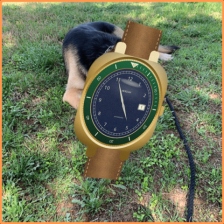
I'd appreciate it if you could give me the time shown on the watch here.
4:55
